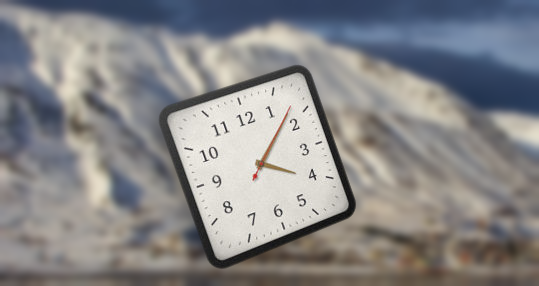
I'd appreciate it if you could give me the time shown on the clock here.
4:08:08
